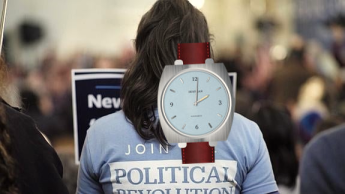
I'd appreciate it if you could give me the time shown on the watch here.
2:01
